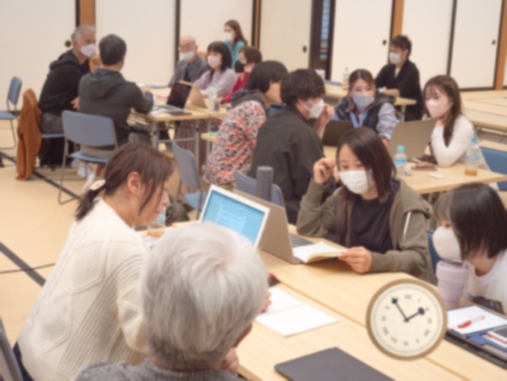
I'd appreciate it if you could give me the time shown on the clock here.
1:54
